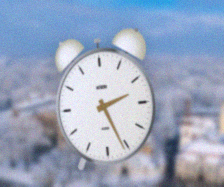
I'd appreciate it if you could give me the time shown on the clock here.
2:26
